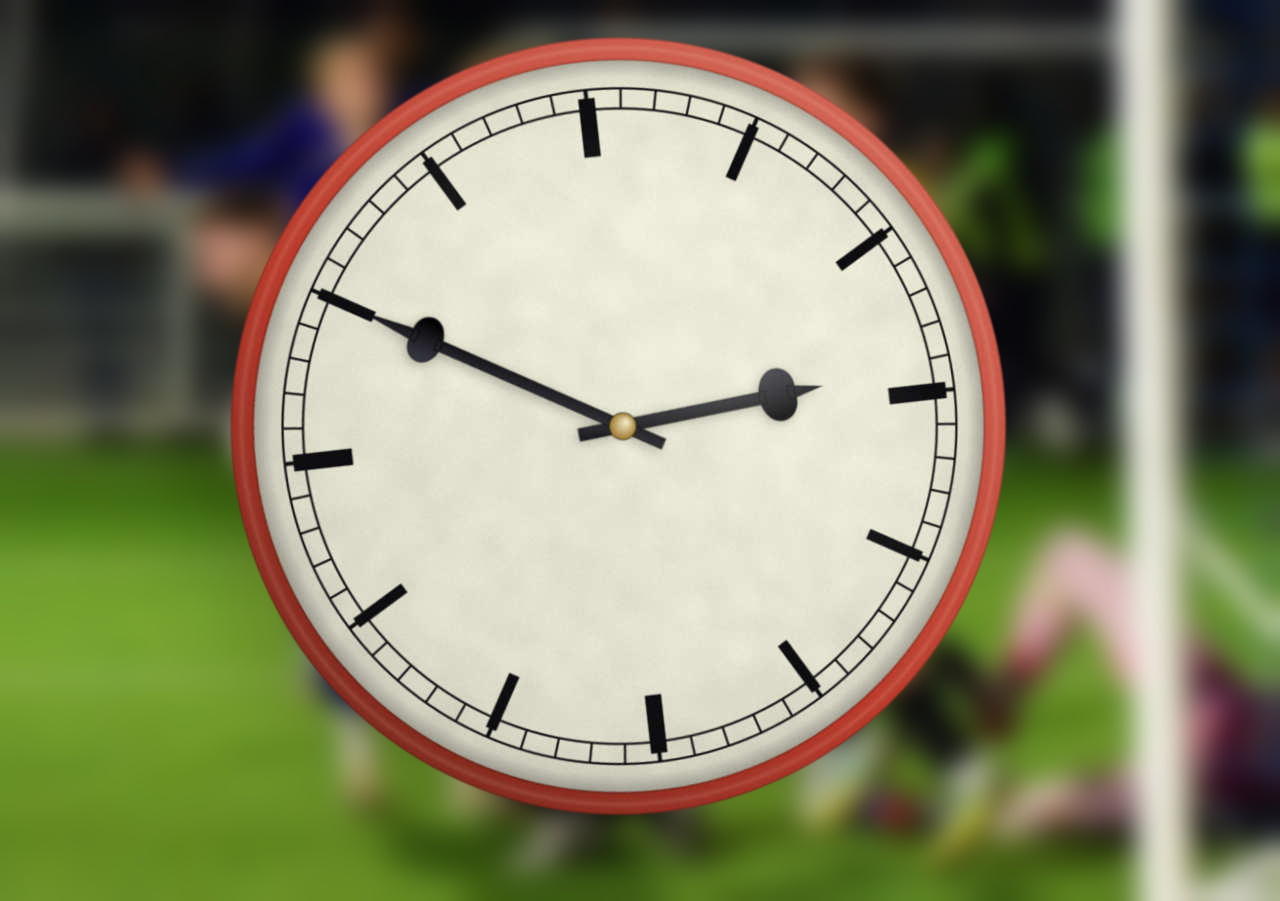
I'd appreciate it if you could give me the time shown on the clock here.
2:50
